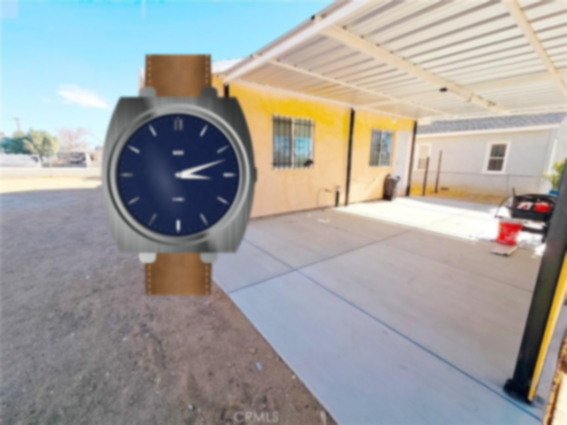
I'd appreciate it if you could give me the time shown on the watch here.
3:12
